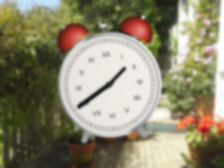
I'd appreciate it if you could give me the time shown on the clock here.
1:40
